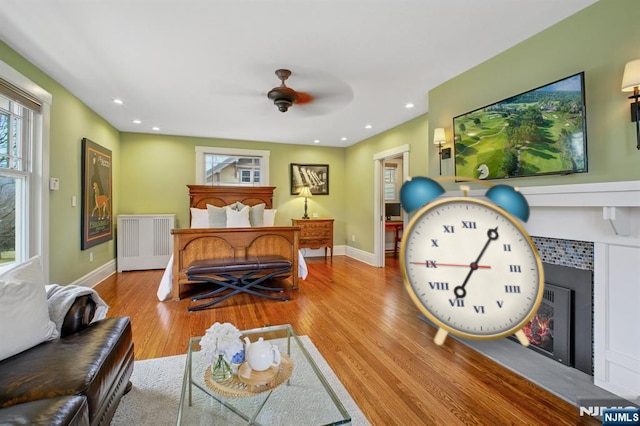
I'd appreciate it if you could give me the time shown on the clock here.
7:05:45
